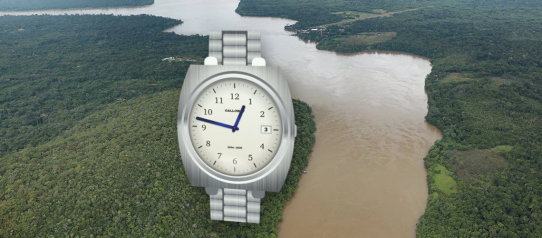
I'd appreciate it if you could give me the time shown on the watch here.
12:47
